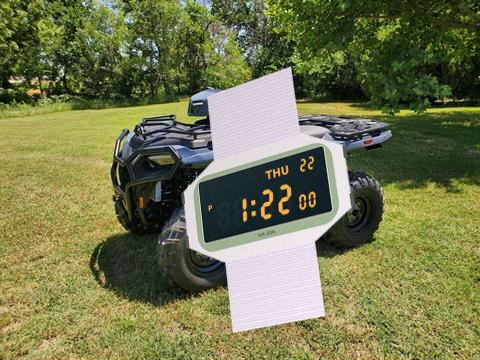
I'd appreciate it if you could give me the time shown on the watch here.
1:22:00
